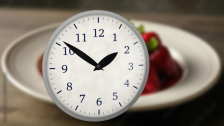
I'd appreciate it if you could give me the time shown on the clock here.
1:51
